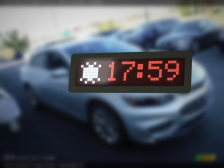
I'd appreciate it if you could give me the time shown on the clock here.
17:59
